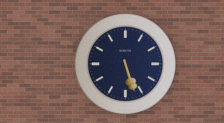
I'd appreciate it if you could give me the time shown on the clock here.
5:27
